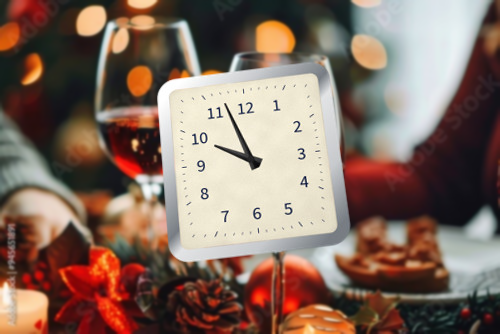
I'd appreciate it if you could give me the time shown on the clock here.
9:57
